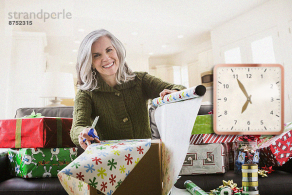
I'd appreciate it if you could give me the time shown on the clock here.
6:55
